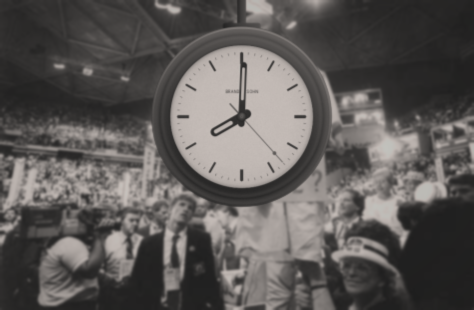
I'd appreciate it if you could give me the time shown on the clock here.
8:00:23
